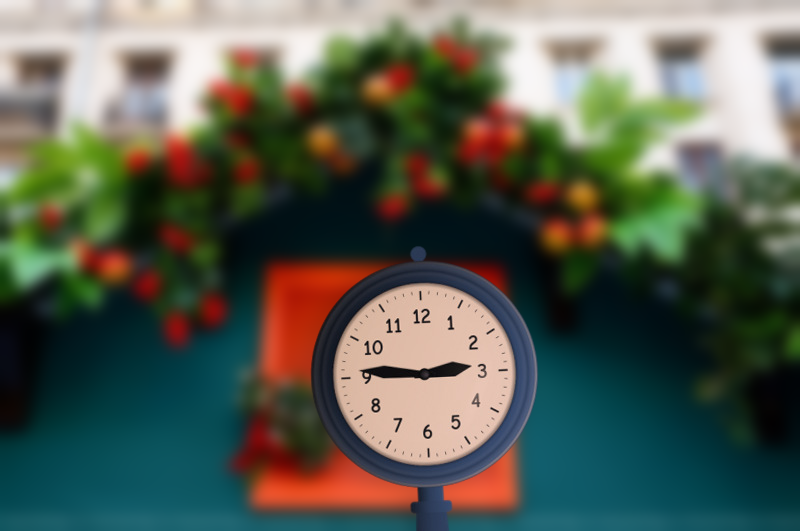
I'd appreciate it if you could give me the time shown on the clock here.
2:46
